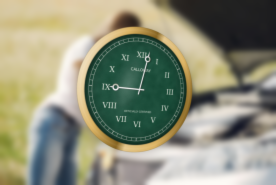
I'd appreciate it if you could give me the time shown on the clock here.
9:02
